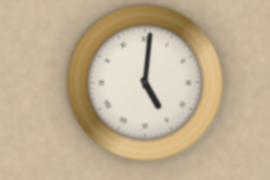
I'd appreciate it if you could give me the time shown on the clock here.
5:01
